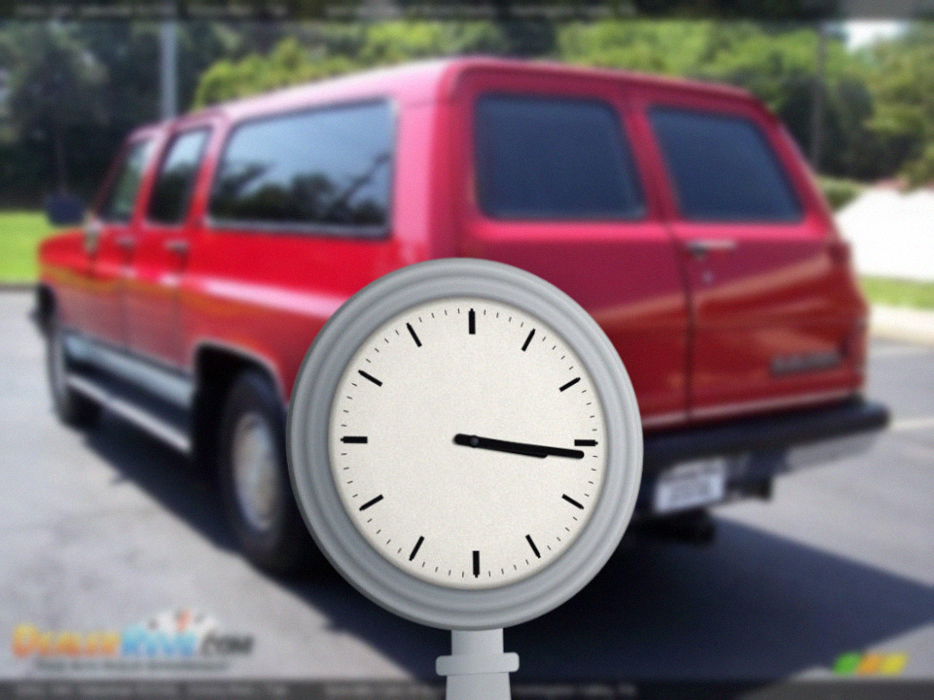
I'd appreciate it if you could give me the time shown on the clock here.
3:16
